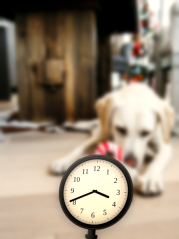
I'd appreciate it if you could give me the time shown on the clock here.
3:41
